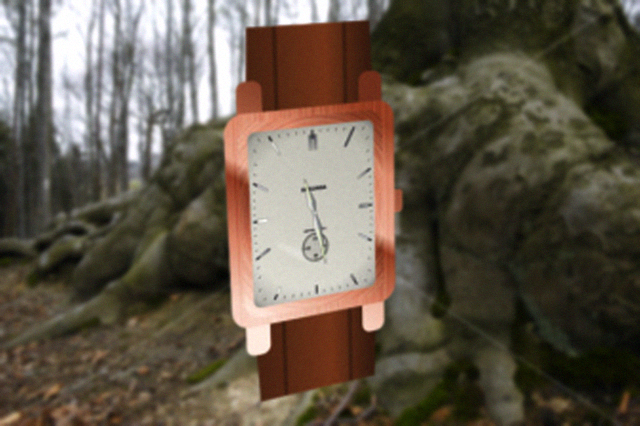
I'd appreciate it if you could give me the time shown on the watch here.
11:28
